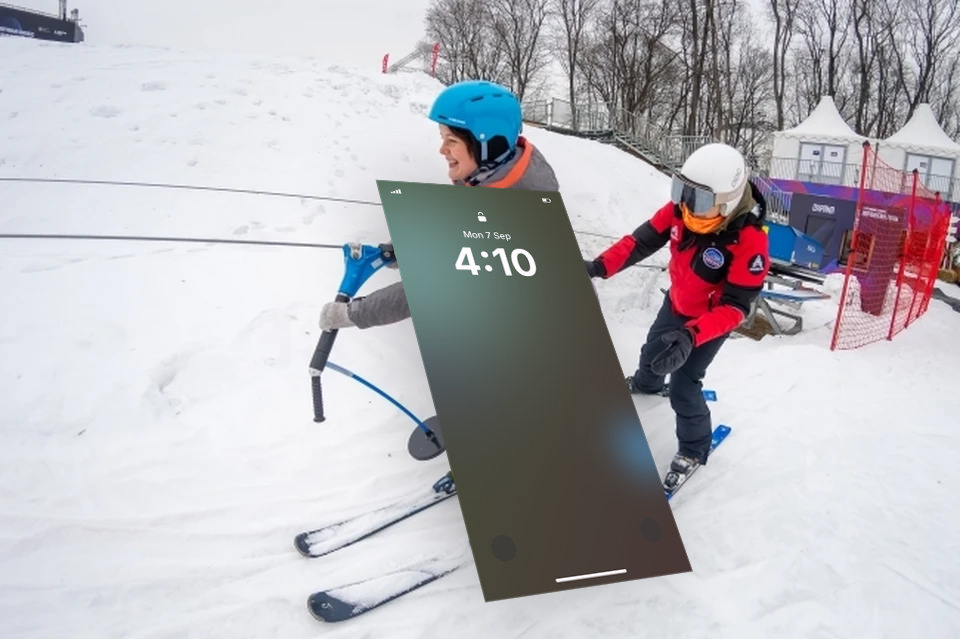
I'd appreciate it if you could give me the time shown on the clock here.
4:10
